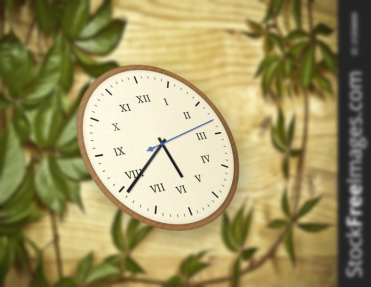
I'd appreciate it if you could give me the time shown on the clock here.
5:39:13
